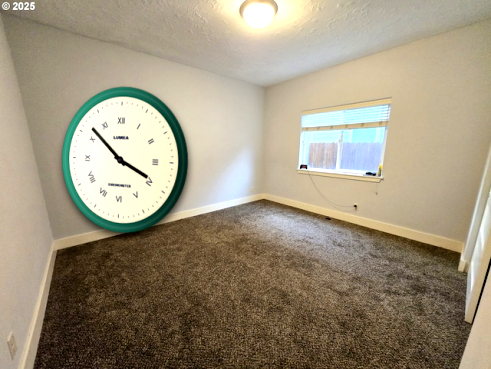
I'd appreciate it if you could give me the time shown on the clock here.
3:52
